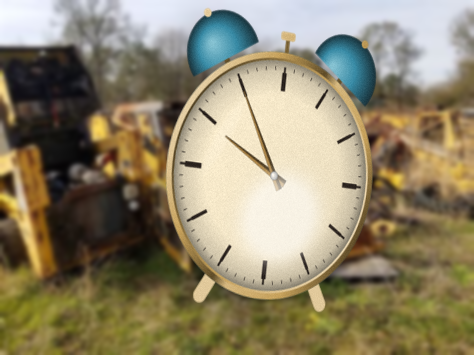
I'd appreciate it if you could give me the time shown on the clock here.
9:55
